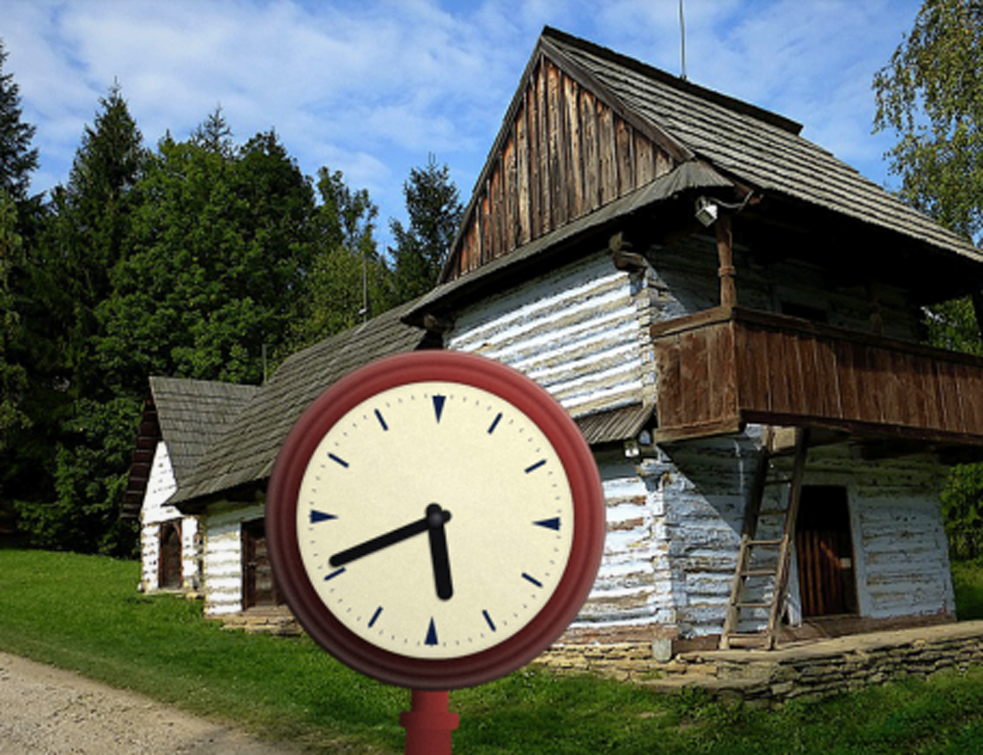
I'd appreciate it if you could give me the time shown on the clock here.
5:41
